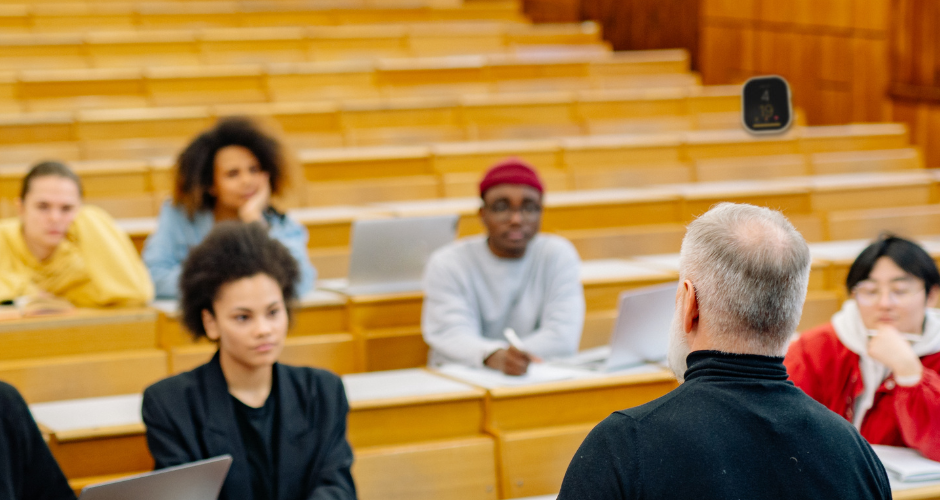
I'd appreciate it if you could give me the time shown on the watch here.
4:19
